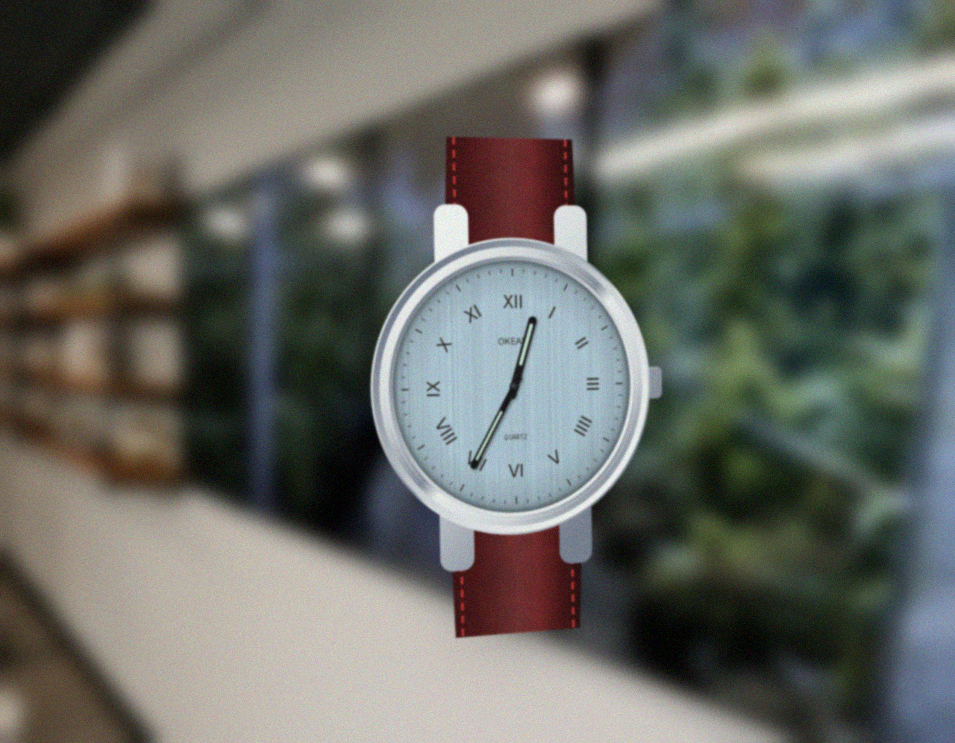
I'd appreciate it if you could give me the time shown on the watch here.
12:35
